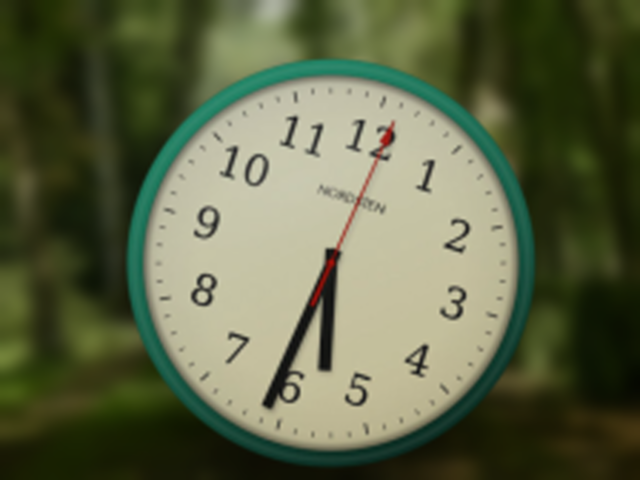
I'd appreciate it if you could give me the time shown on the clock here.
5:31:01
